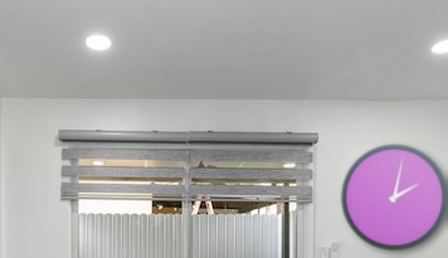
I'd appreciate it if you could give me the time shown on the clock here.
2:02
